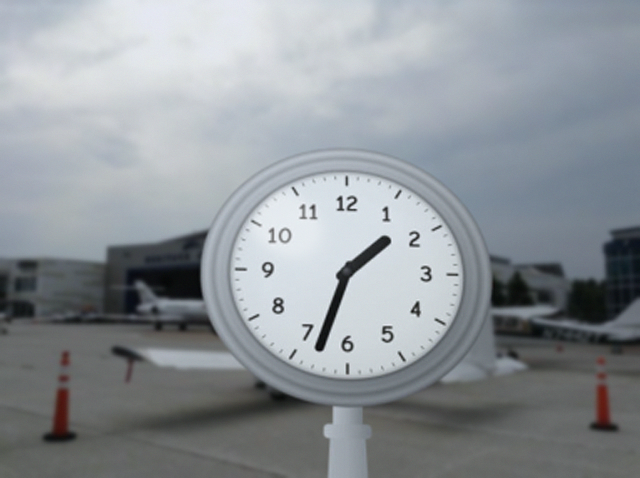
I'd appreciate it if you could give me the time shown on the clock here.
1:33
